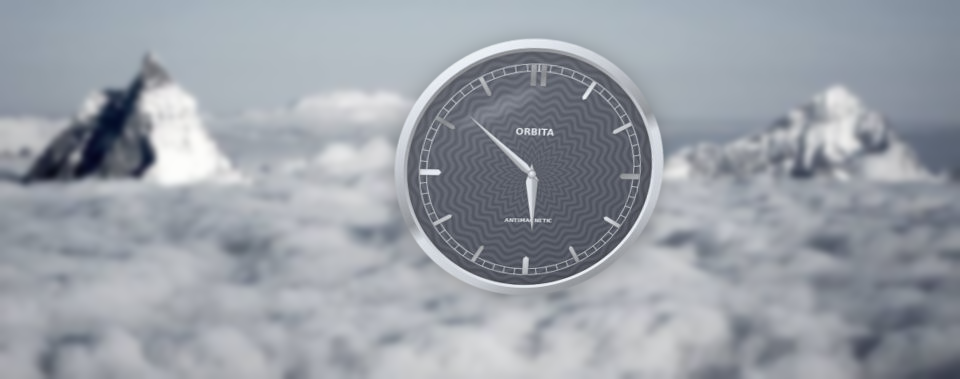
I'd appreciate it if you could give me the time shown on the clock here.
5:52
